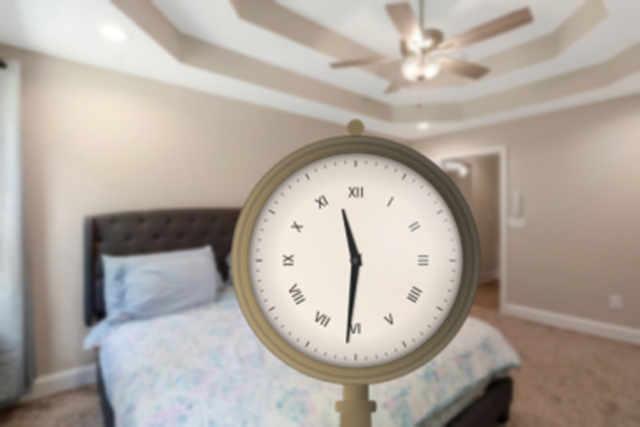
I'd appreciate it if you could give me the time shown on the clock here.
11:31
